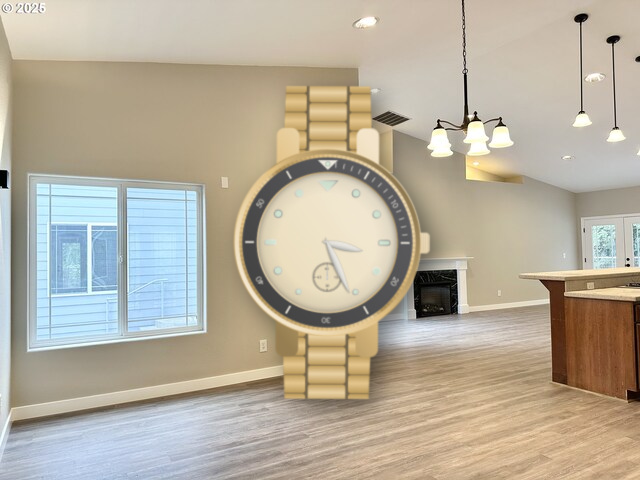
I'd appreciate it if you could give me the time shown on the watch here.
3:26
